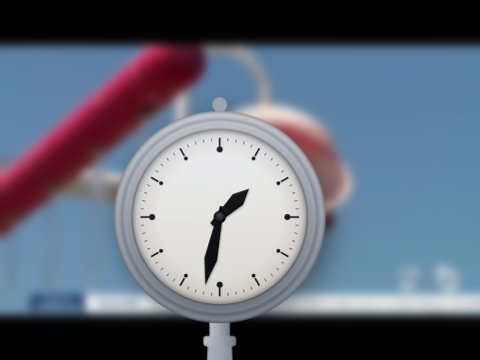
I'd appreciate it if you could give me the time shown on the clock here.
1:32
